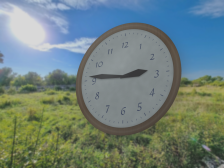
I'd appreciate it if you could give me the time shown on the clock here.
2:46
